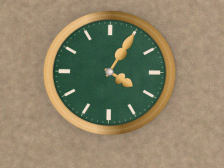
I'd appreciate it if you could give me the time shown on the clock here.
4:05
